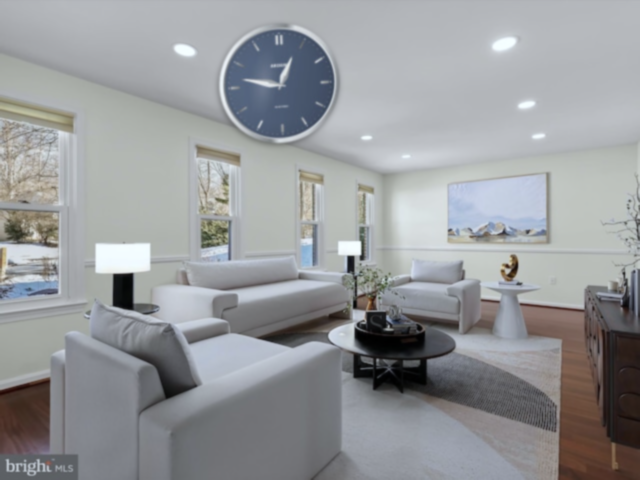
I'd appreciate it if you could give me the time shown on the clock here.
12:47
